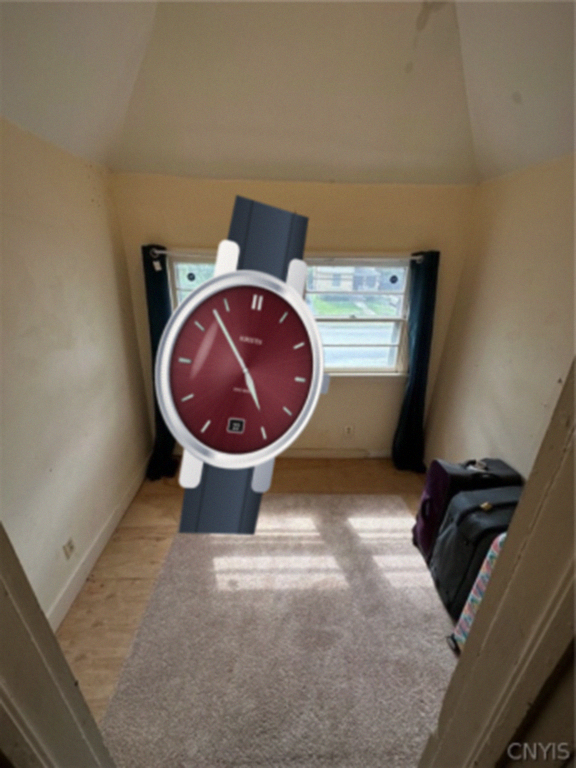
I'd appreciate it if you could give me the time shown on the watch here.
4:53
